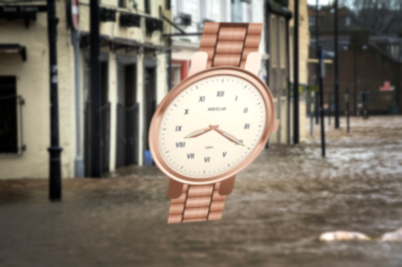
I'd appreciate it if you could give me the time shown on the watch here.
8:20
